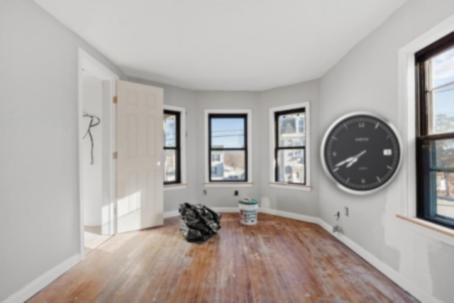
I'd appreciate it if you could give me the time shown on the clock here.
7:41
